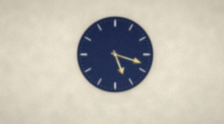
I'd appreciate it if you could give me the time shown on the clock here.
5:18
